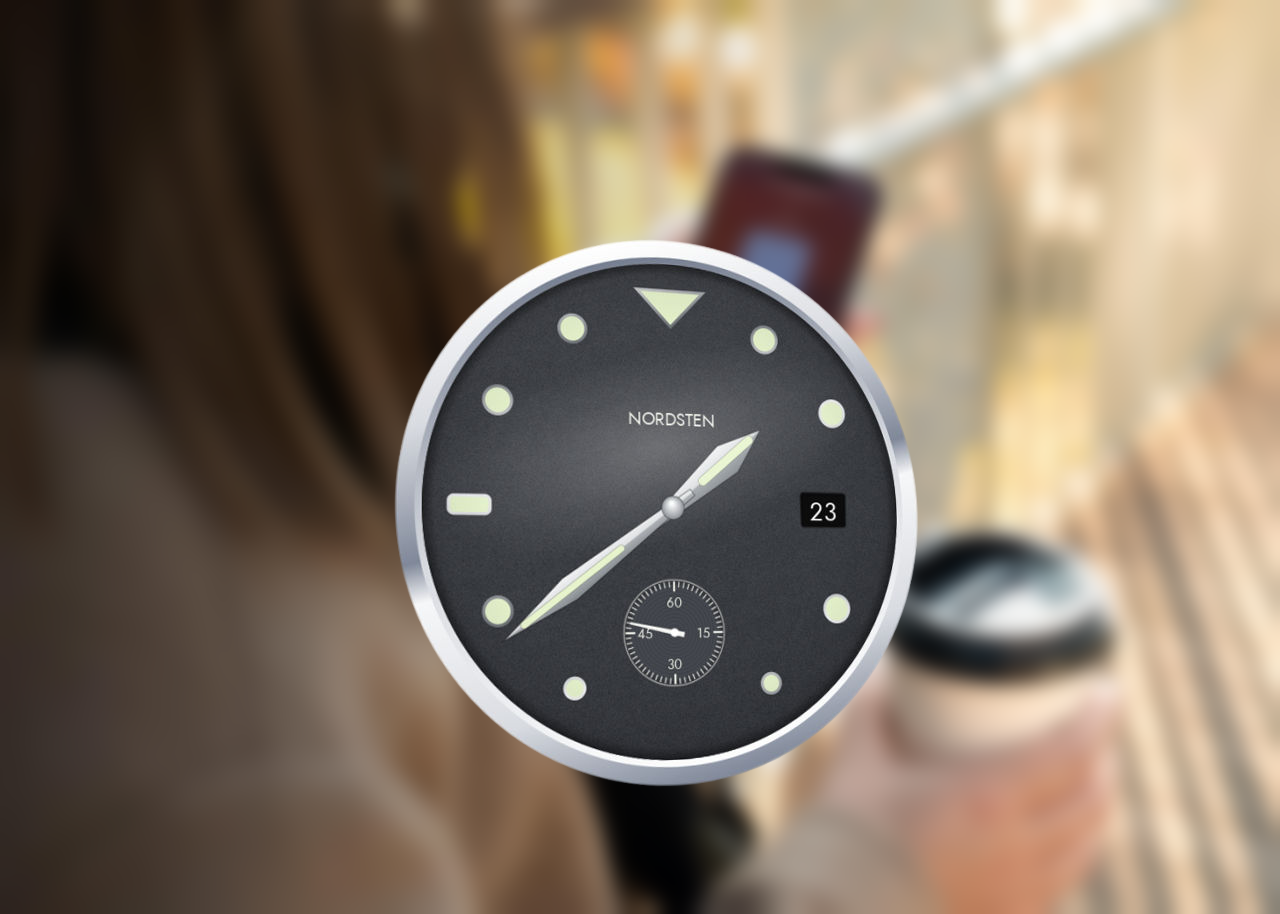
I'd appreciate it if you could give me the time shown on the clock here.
1:38:47
